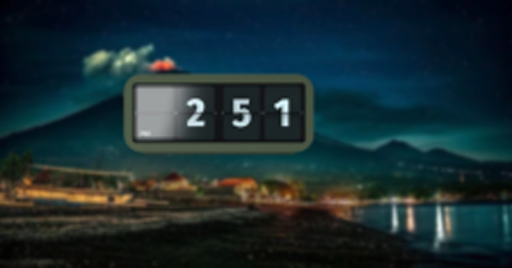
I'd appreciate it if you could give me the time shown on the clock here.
2:51
